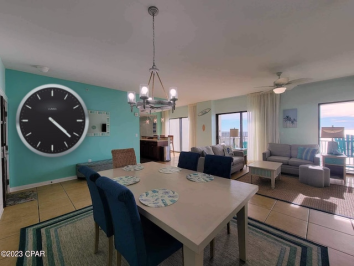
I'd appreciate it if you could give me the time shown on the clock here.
4:22
